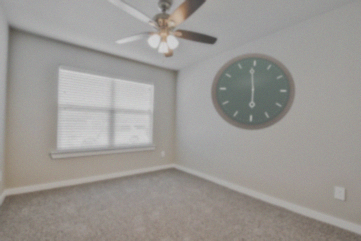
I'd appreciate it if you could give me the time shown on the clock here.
5:59
